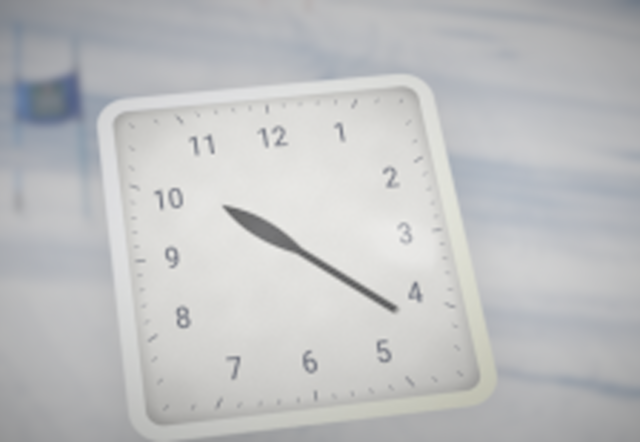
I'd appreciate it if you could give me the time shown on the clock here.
10:22
